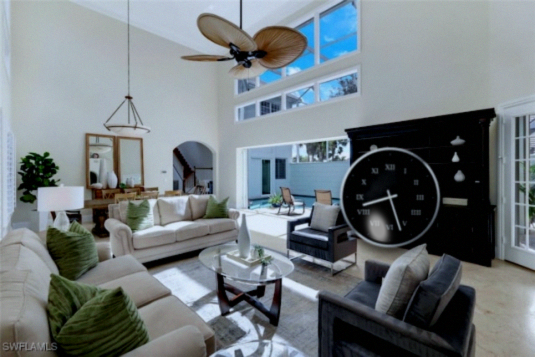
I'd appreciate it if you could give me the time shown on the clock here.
8:27
